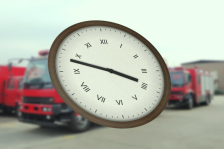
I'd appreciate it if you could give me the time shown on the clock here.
3:48
